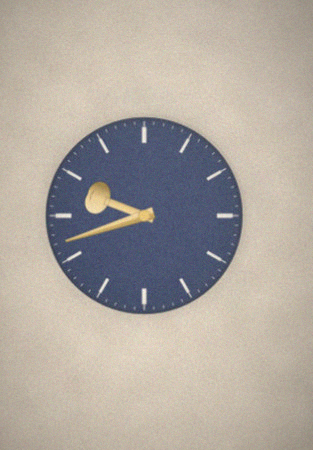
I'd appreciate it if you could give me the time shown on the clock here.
9:42
